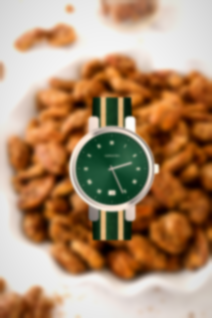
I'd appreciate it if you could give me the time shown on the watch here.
2:26
